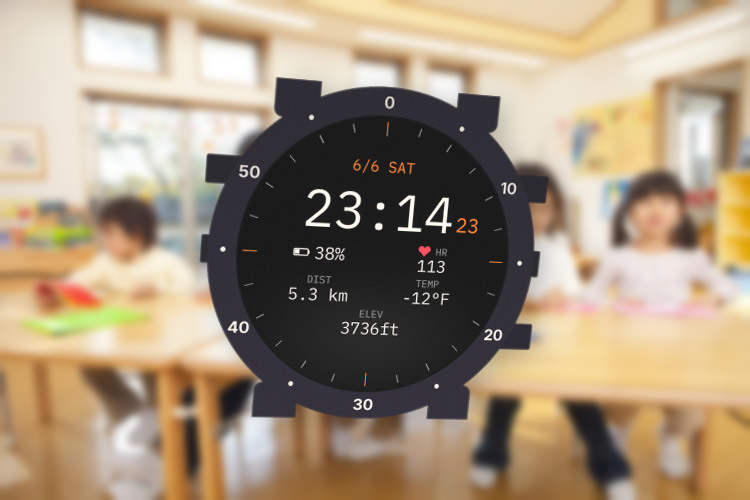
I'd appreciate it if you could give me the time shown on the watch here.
23:14:23
